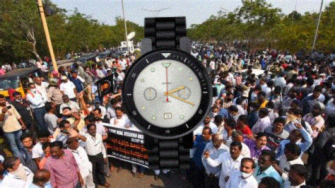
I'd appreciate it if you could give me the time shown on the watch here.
2:19
